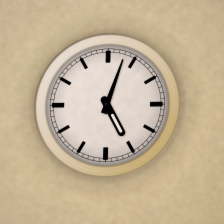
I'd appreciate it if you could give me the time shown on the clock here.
5:03
